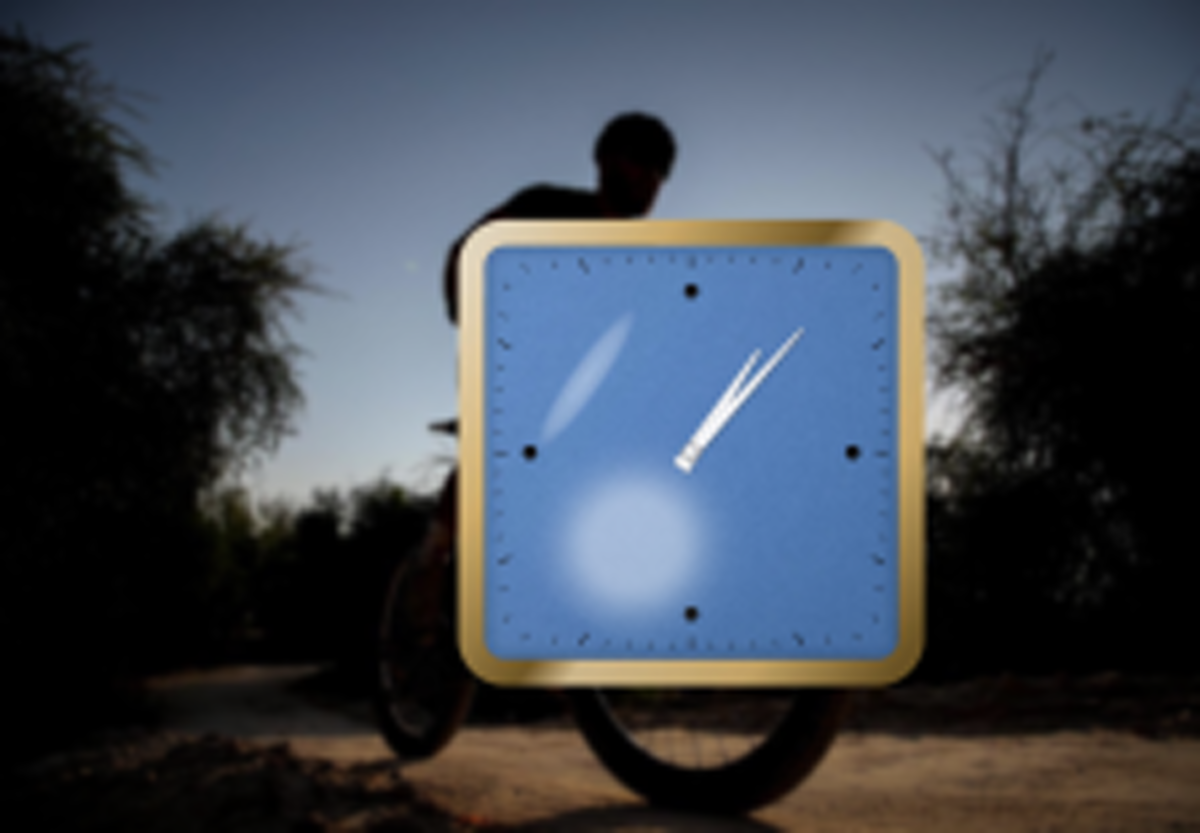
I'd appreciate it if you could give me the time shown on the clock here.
1:07
